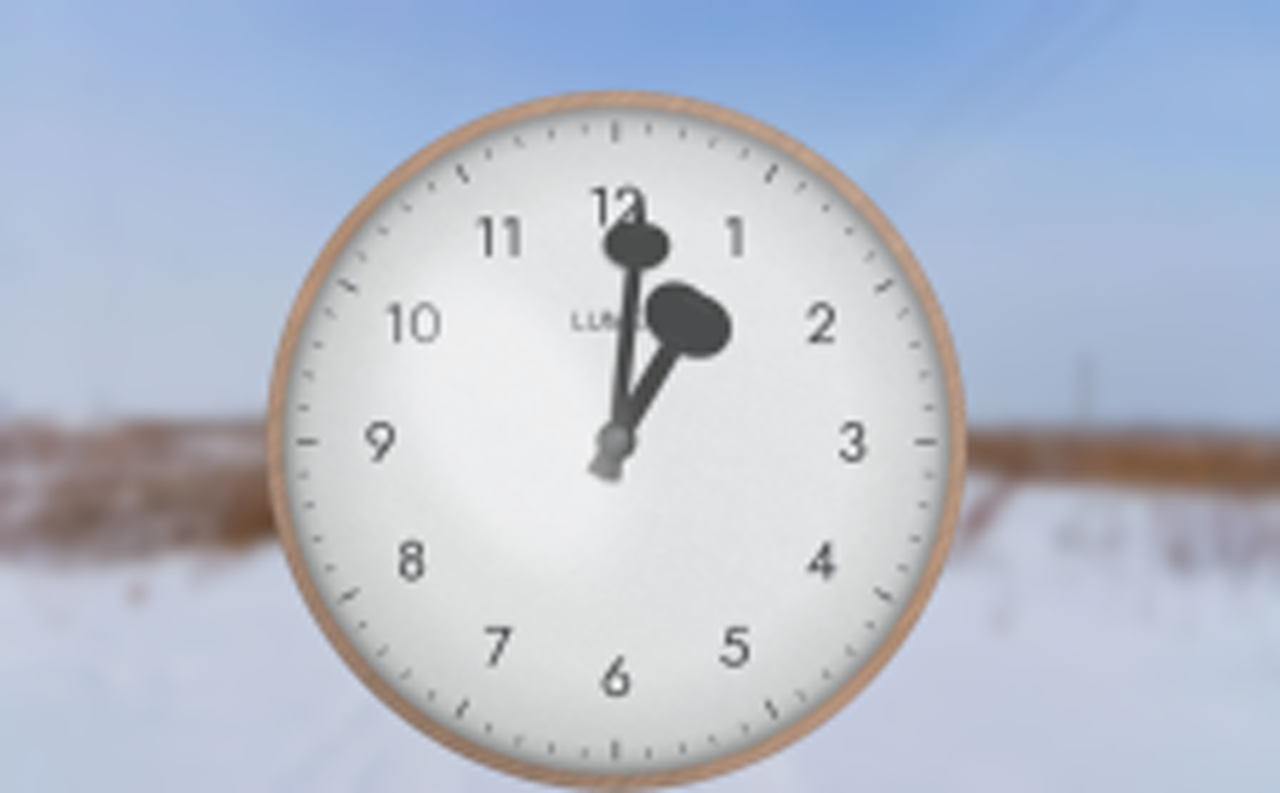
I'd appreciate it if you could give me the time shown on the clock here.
1:01
